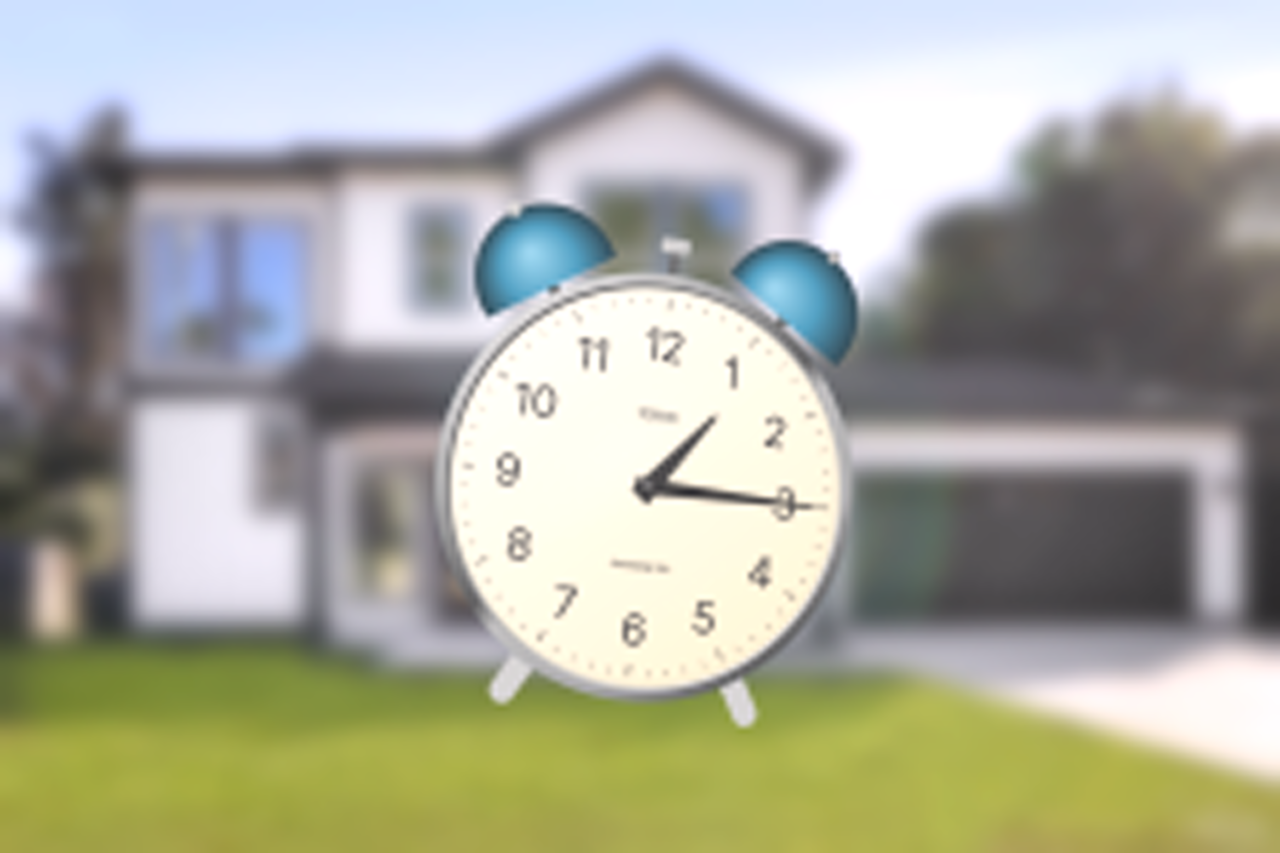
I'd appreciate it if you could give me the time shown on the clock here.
1:15
